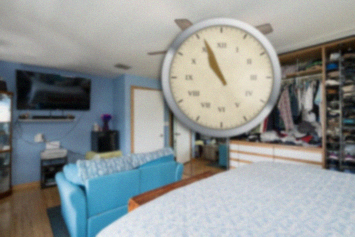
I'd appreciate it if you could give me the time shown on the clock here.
10:56
